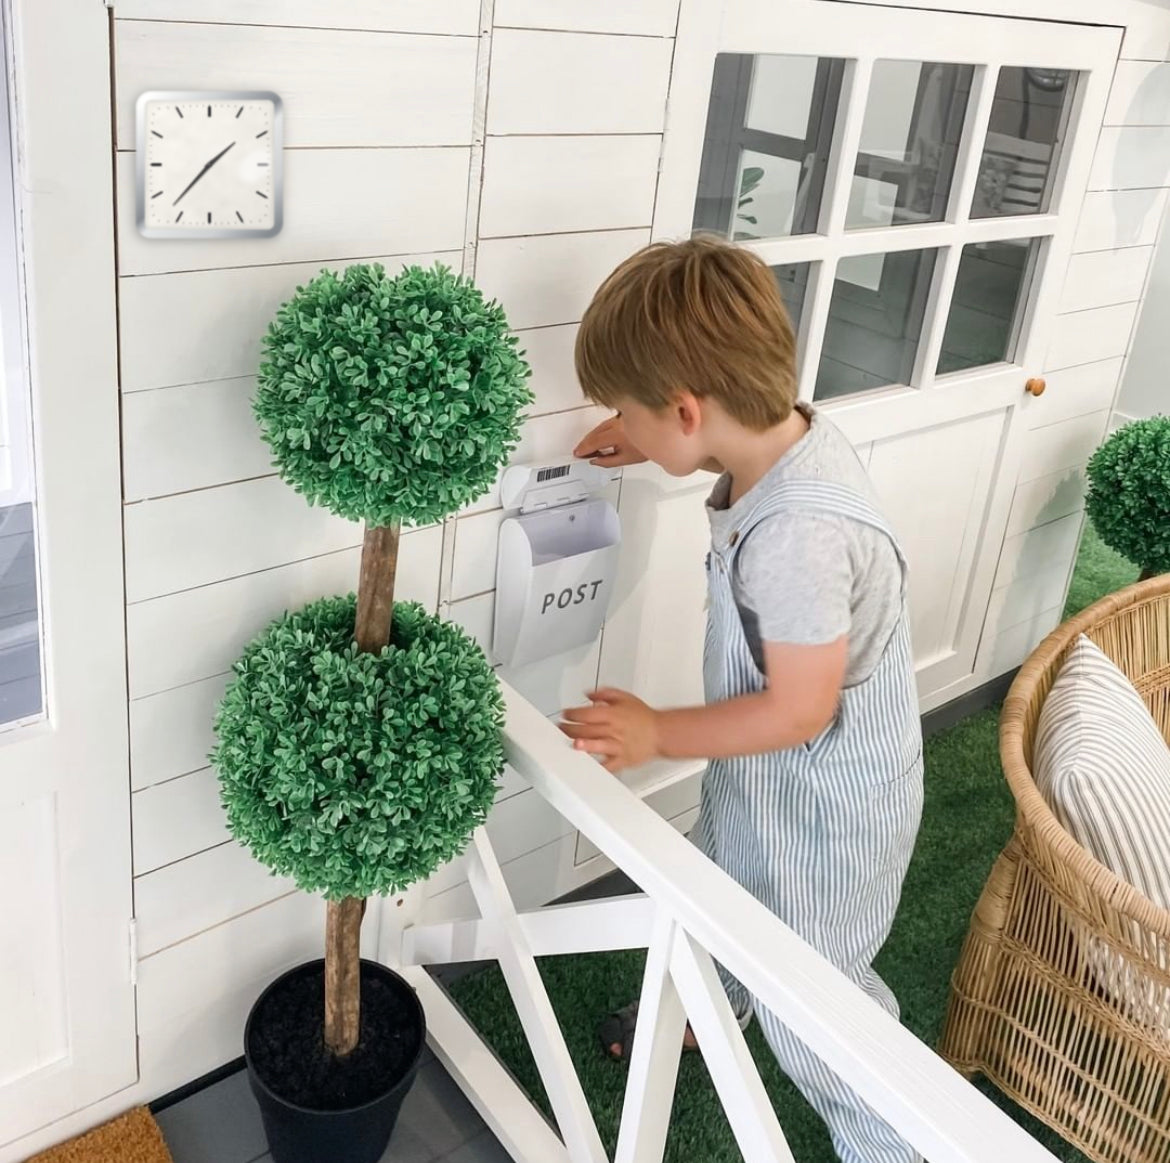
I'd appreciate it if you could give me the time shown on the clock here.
1:37
